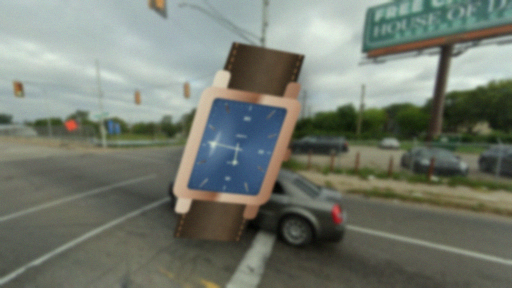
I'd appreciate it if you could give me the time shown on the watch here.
5:46
